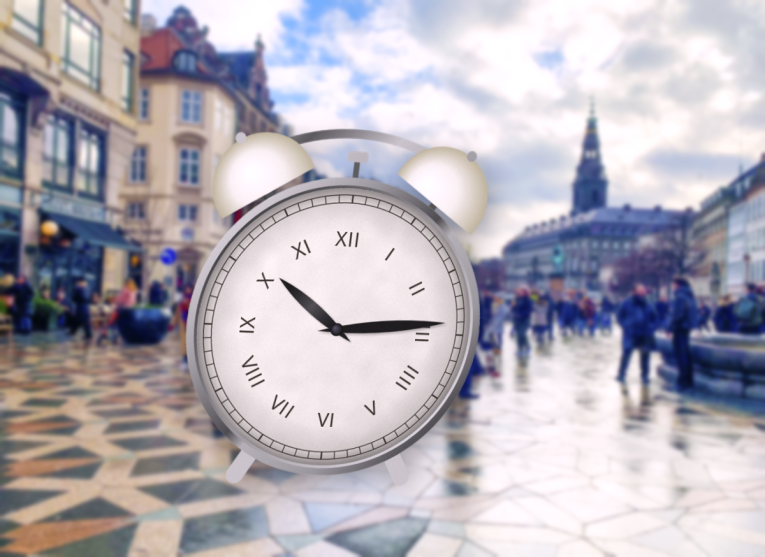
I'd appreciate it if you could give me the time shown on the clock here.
10:14
